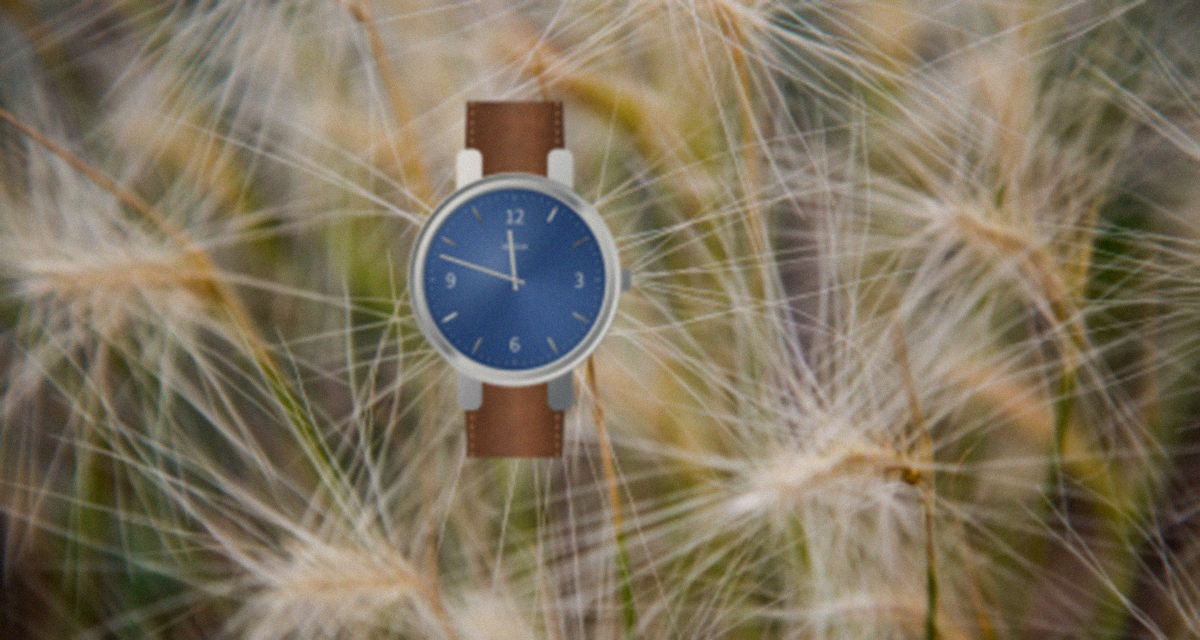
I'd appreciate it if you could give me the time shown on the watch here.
11:48
